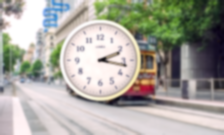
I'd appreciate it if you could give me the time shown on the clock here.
2:17
